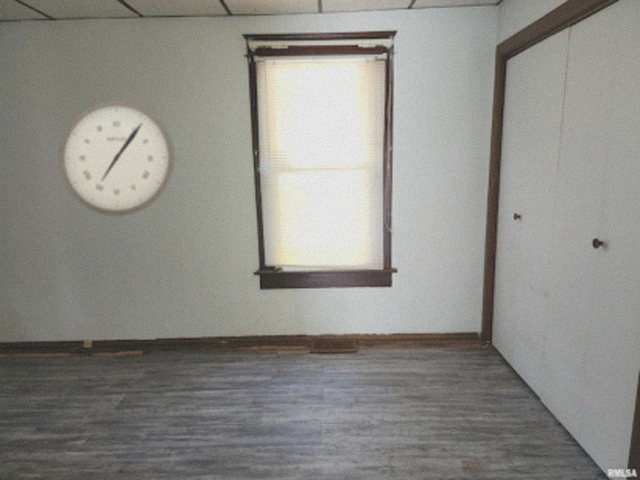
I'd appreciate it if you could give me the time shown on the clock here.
7:06
